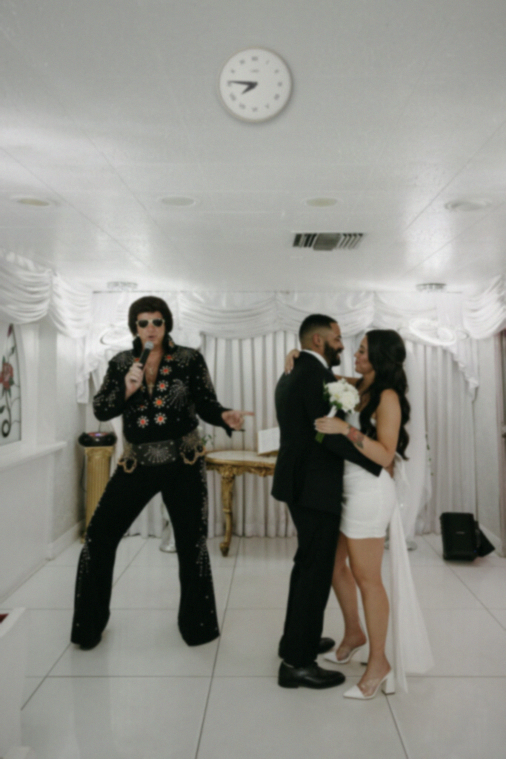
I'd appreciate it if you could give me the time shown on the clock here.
7:46
